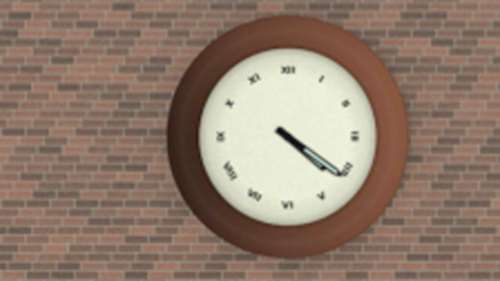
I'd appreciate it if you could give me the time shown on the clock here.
4:21
